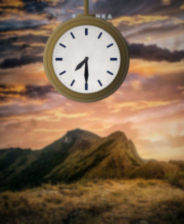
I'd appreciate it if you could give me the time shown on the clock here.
7:30
